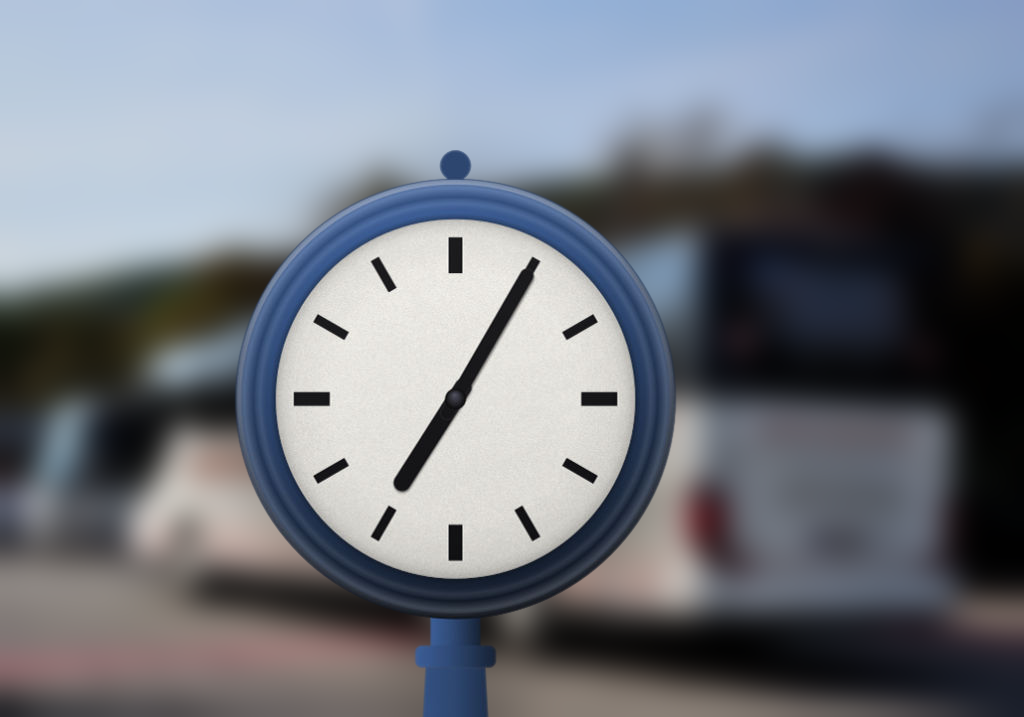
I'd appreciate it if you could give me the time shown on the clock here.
7:05
